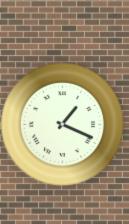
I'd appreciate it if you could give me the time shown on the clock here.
1:19
